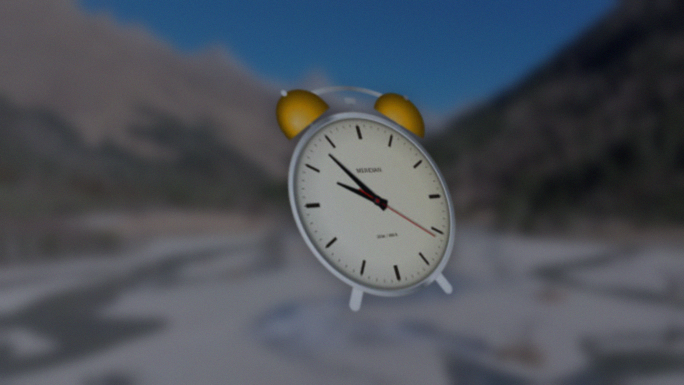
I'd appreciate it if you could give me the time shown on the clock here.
9:53:21
